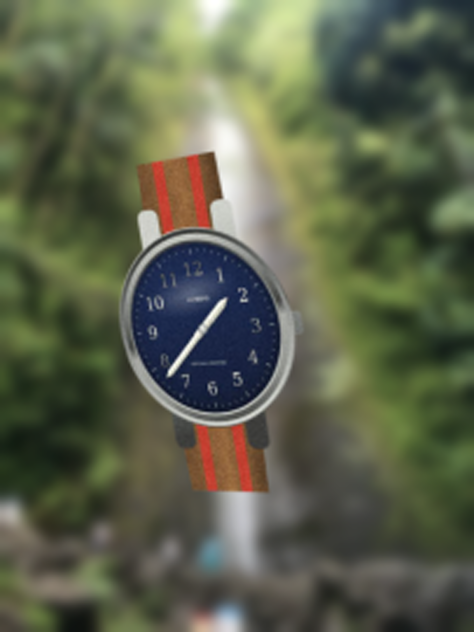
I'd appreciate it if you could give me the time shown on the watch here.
1:38
